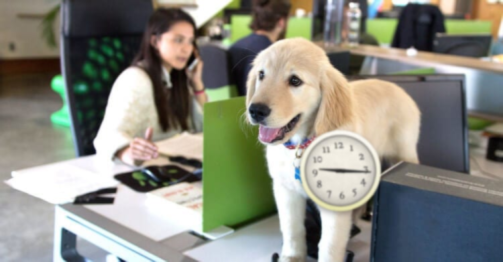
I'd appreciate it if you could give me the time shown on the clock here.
9:16
